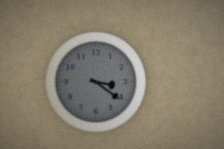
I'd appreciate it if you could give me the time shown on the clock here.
3:21
